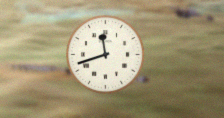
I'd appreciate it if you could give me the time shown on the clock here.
11:42
